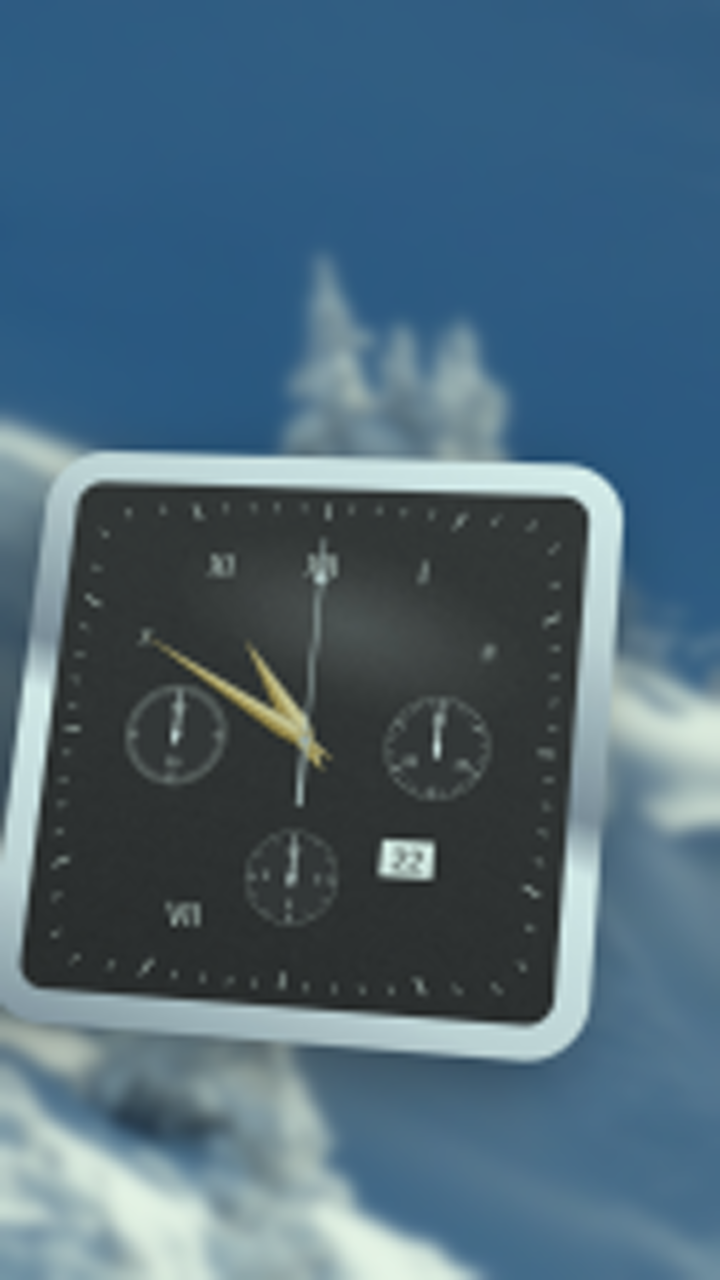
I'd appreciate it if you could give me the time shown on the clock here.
10:50
